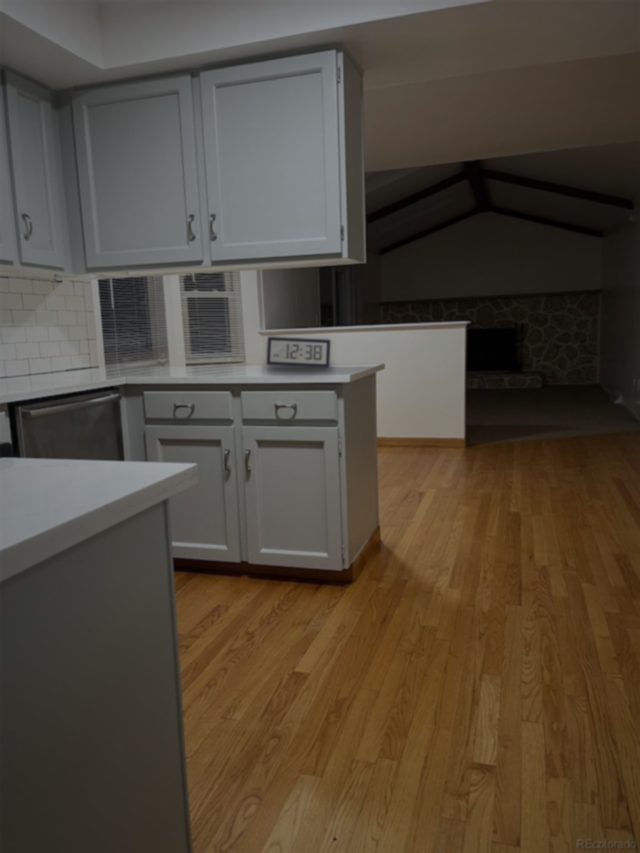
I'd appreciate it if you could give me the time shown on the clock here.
12:38
